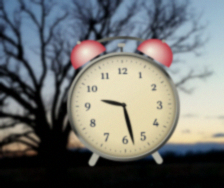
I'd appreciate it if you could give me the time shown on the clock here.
9:28
